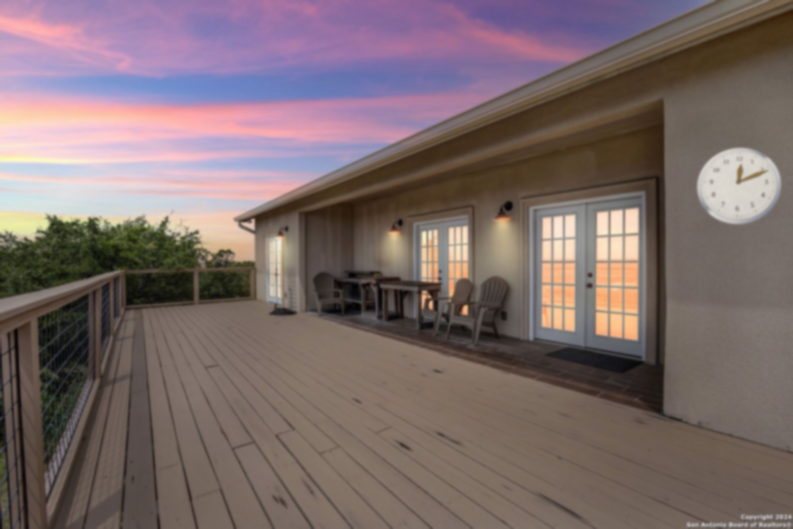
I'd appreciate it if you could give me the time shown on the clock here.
12:11
